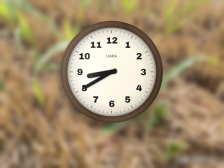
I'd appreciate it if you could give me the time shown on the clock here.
8:40
